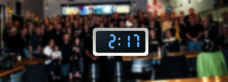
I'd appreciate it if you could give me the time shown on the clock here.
2:17
